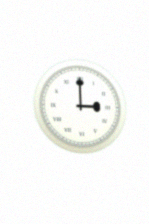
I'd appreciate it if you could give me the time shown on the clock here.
3:00
